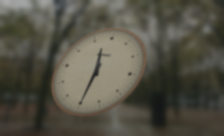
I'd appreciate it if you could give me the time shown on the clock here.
11:30
